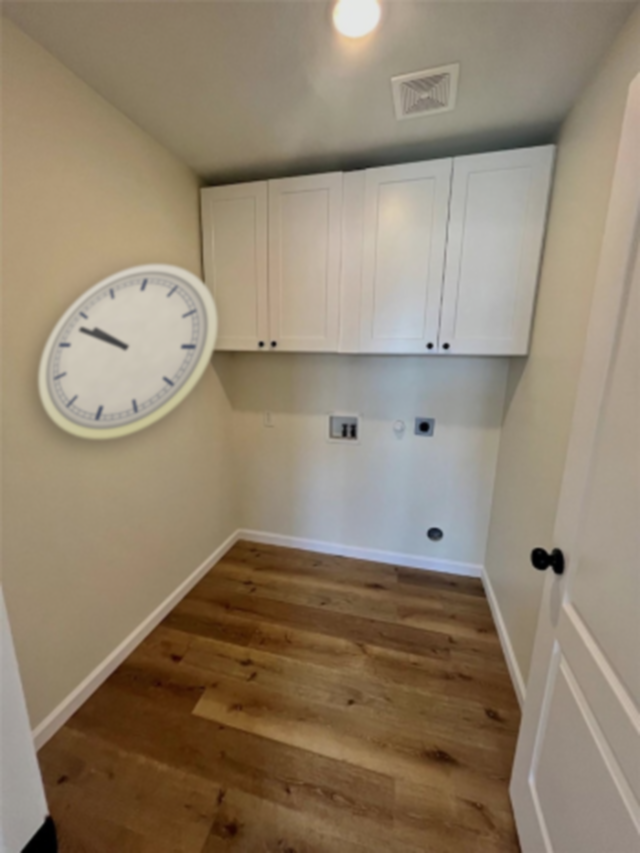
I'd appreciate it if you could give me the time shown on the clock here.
9:48
